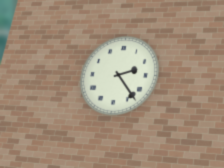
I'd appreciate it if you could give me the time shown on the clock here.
2:23
